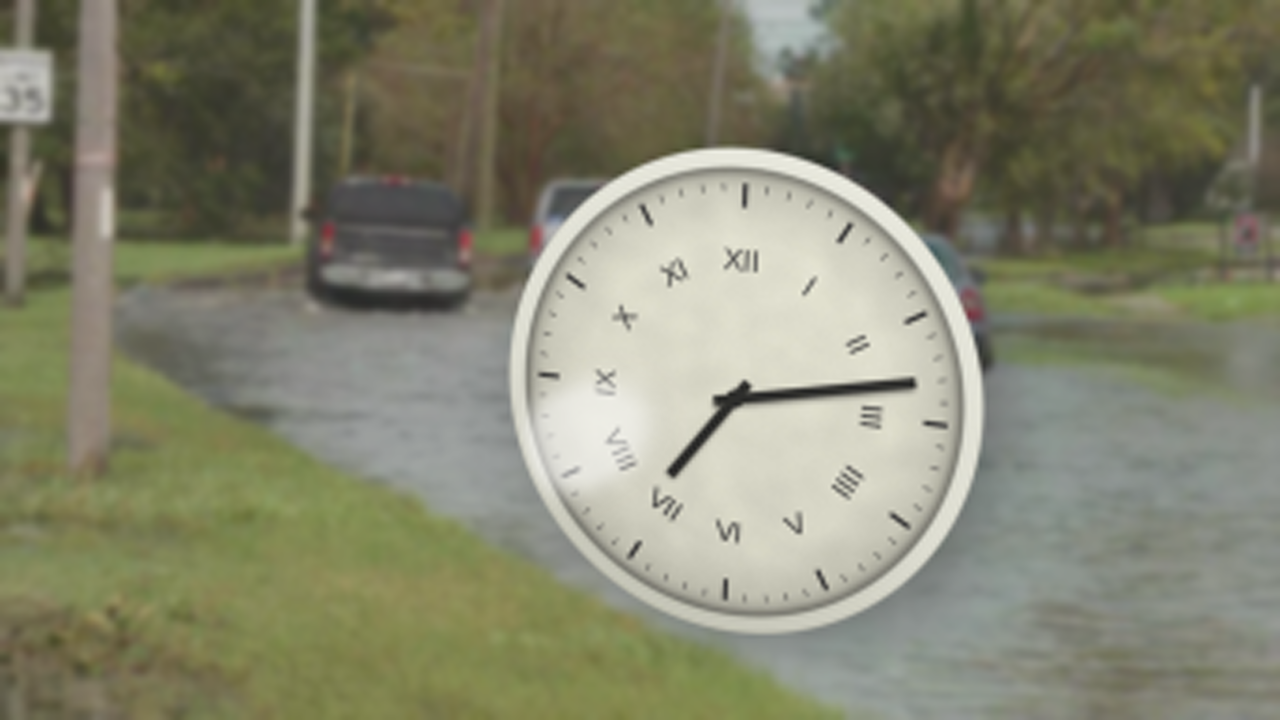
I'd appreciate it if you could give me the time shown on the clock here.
7:13
